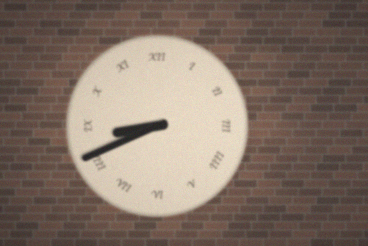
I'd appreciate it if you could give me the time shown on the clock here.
8:41
